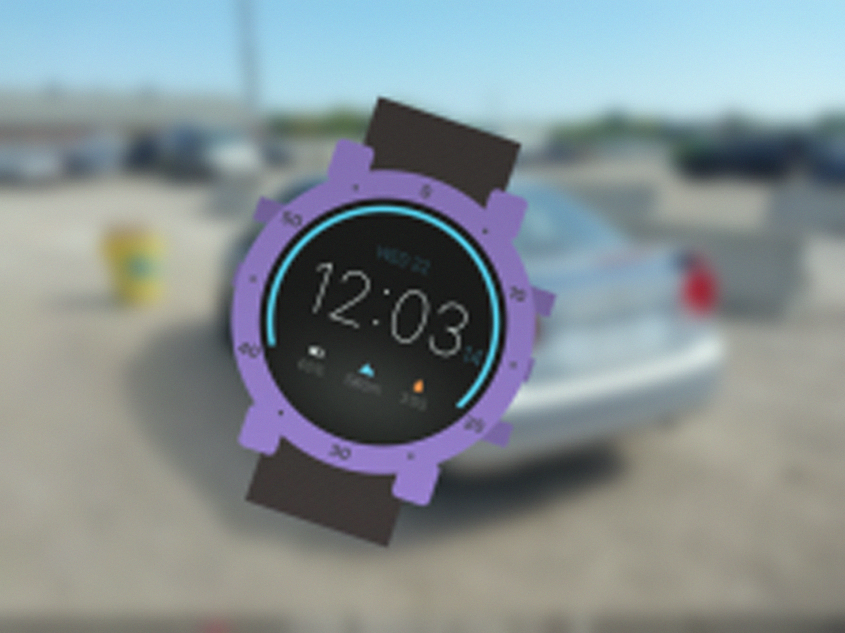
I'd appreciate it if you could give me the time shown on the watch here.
12:03
